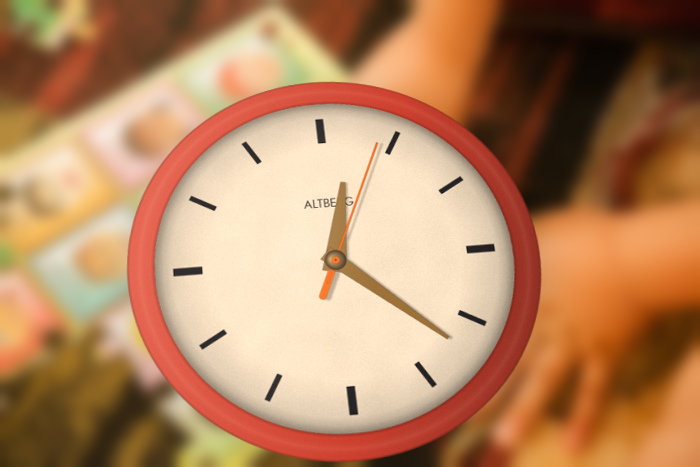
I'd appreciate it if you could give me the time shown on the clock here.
12:22:04
